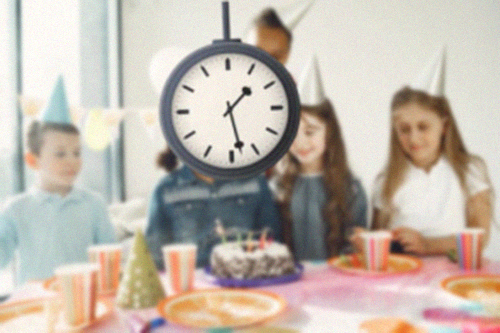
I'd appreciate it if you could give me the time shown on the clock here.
1:28
